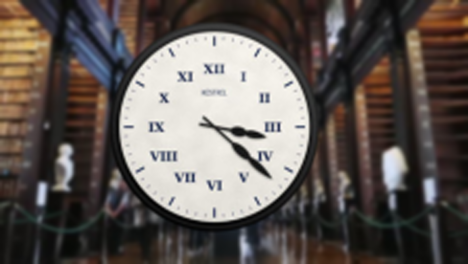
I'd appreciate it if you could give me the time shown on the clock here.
3:22
